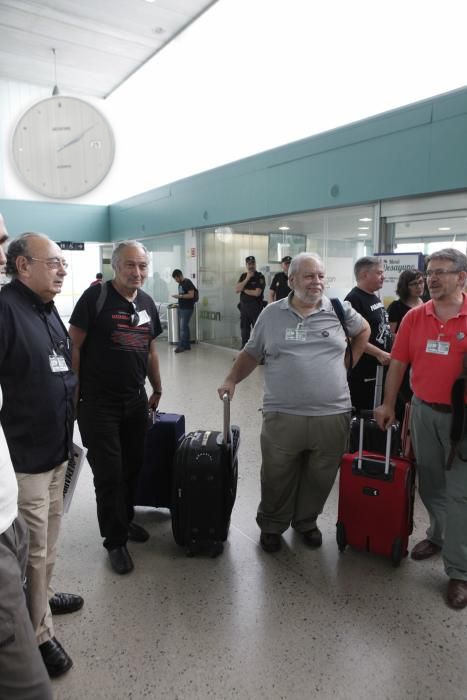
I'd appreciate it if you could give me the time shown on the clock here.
2:10
